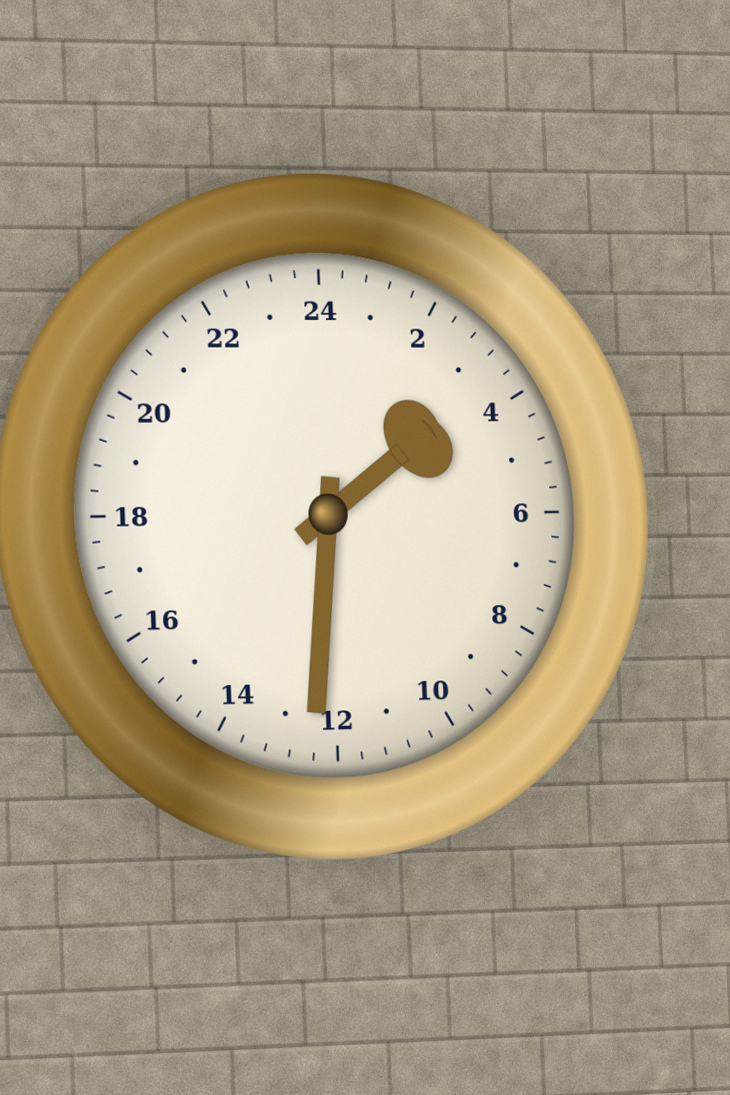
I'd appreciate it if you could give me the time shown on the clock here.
3:31
